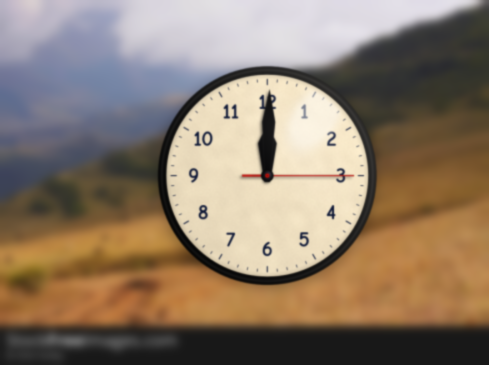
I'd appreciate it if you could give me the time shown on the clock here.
12:00:15
